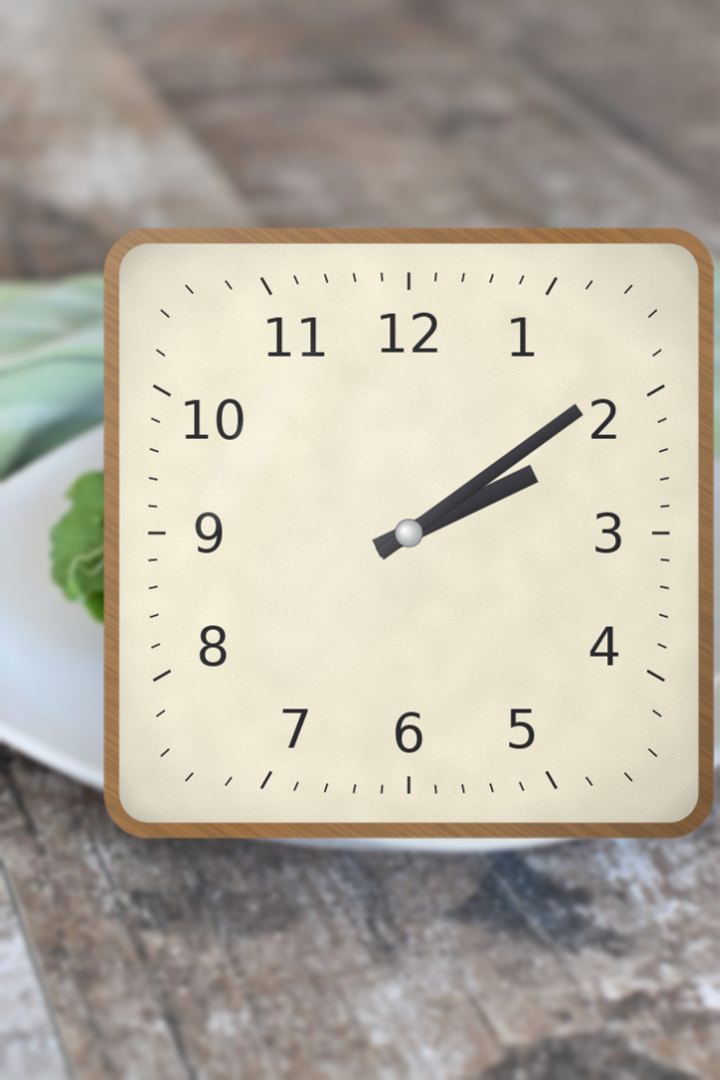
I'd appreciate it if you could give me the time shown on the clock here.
2:09
